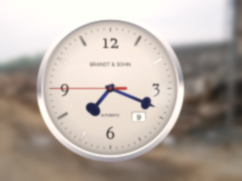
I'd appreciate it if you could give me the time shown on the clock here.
7:18:45
